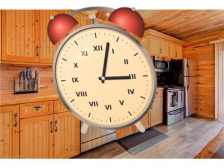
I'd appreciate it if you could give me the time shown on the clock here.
3:03
